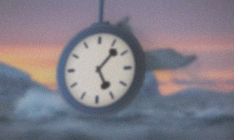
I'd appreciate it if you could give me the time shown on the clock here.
5:07
